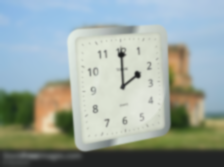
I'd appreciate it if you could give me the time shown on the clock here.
2:00
